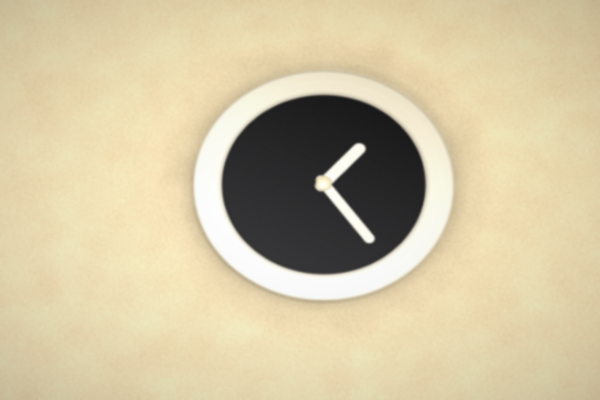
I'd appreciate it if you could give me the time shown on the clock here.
1:24
